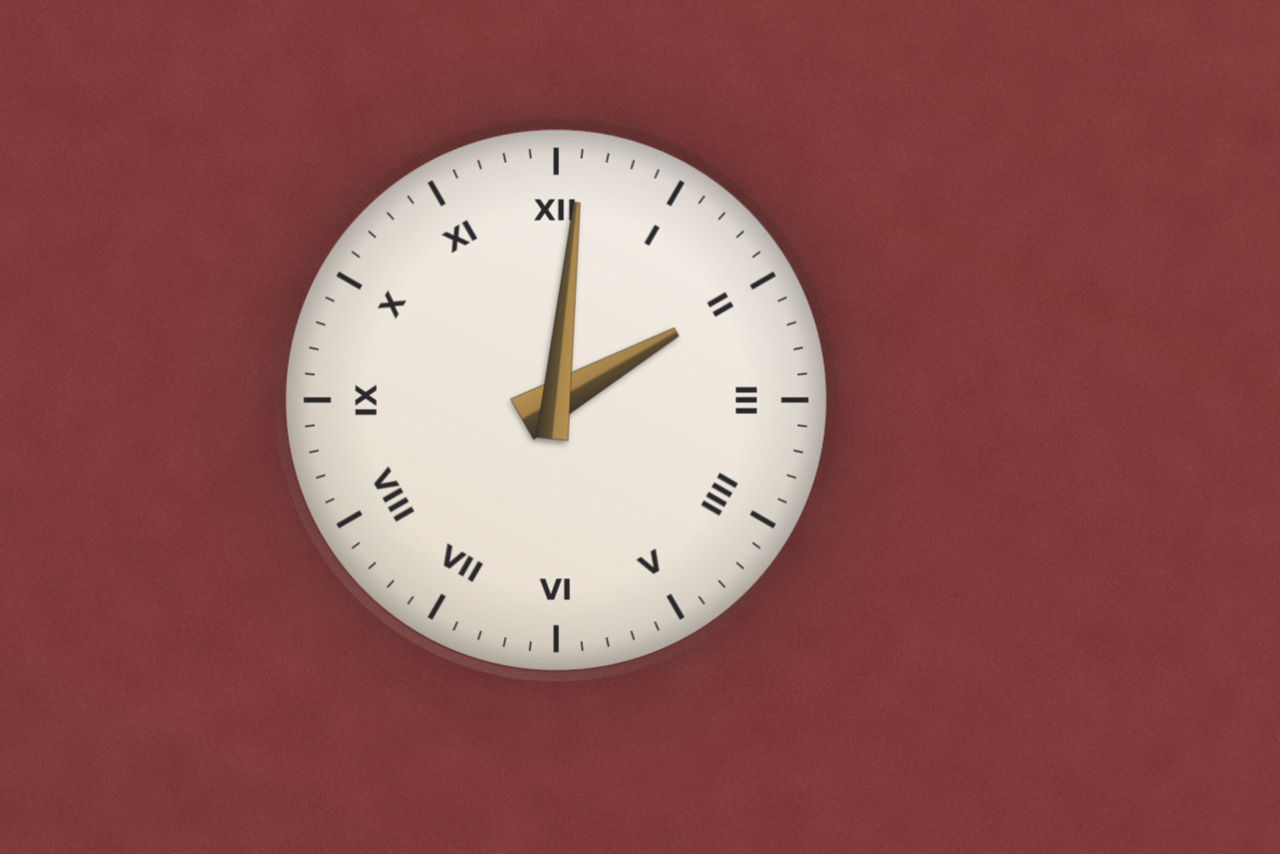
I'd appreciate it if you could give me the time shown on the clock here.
2:01
